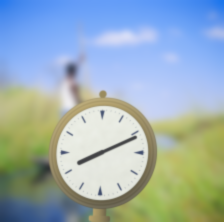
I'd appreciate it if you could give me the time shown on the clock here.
8:11
